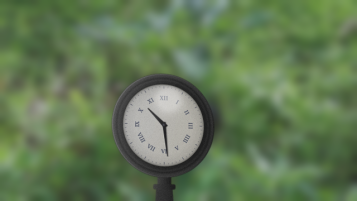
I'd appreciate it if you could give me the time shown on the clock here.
10:29
